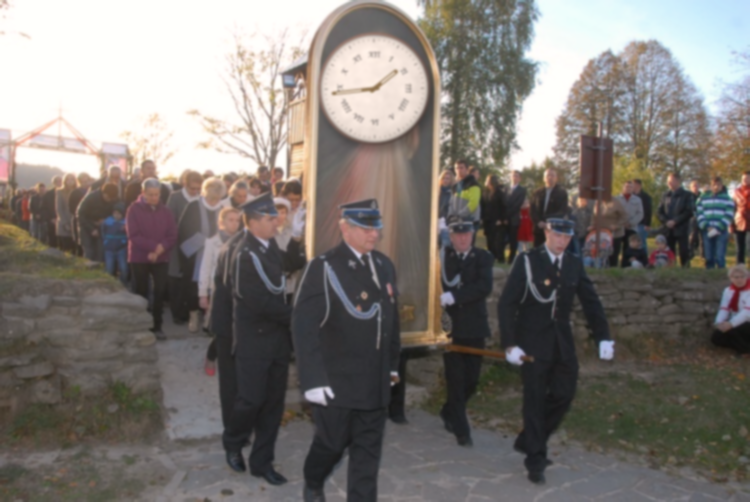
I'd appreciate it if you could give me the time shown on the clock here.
1:44
